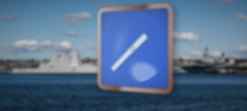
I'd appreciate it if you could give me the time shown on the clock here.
1:38
